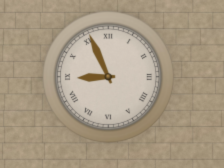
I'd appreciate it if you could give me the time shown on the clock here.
8:56
